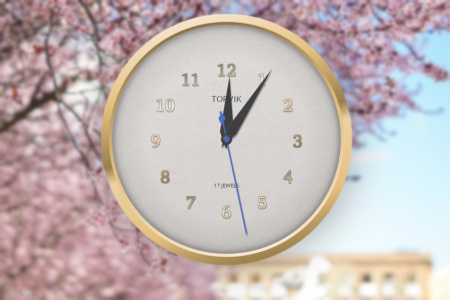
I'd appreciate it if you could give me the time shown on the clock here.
12:05:28
